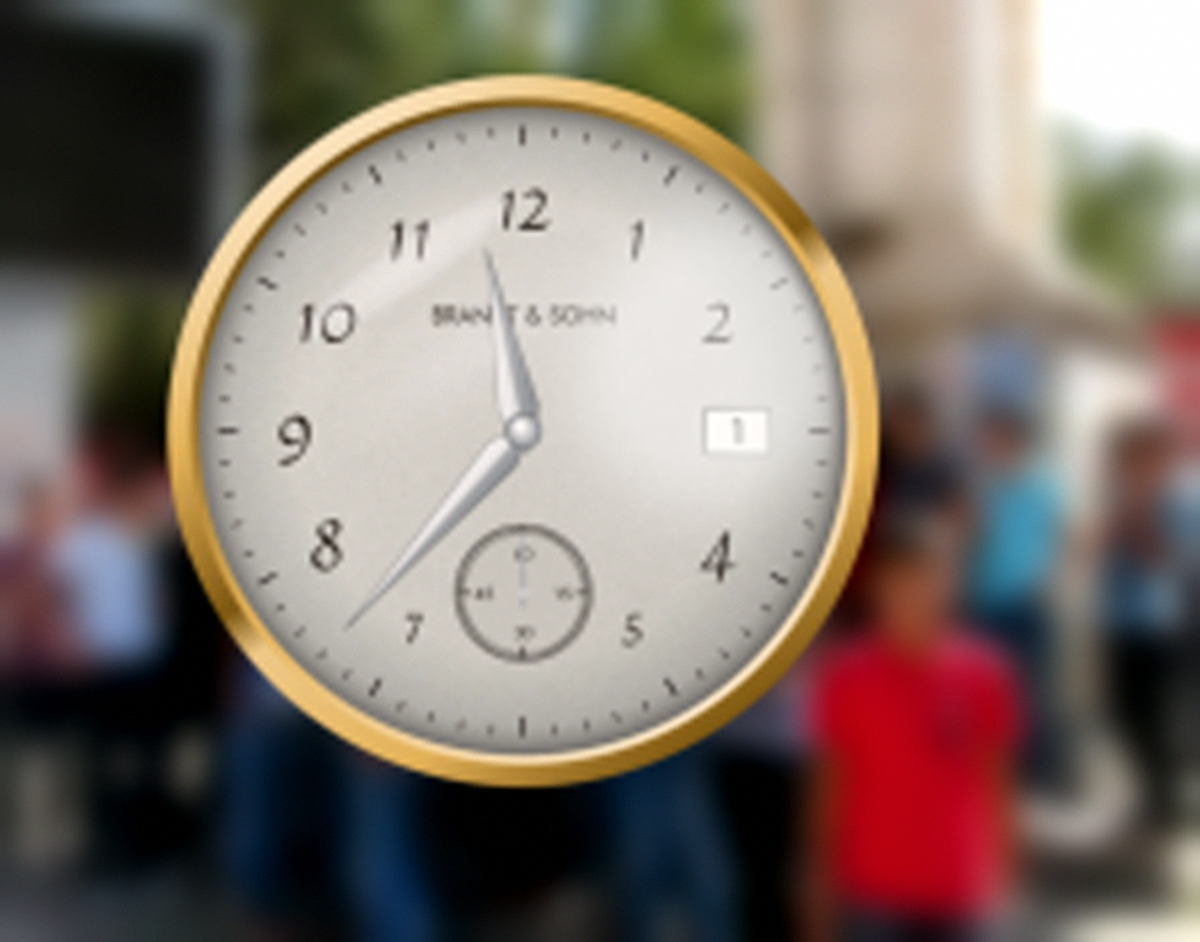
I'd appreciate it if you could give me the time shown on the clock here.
11:37
